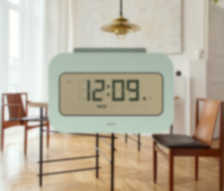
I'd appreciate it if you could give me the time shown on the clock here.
12:09
